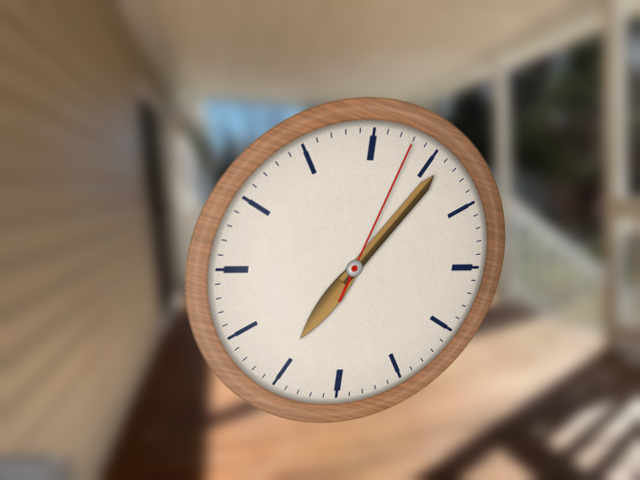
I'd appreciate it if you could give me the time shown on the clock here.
7:06:03
